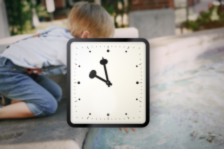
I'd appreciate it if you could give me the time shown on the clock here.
9:58
